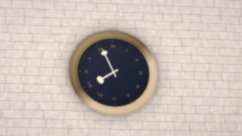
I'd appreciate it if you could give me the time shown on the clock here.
7:56
